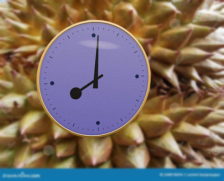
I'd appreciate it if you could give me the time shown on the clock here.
8:01
